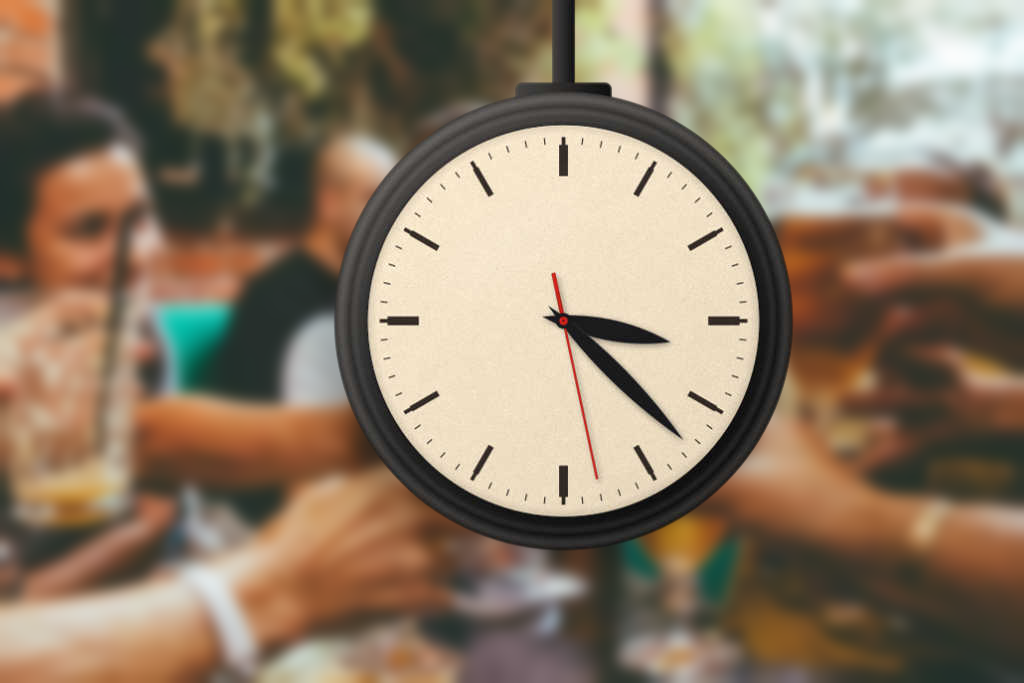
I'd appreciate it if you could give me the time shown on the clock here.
3:22:28
